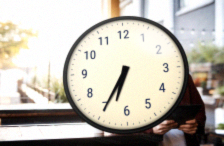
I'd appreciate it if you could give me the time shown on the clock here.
6:35
